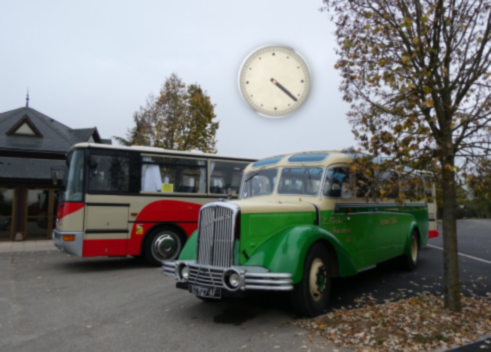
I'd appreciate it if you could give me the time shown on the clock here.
4:22
